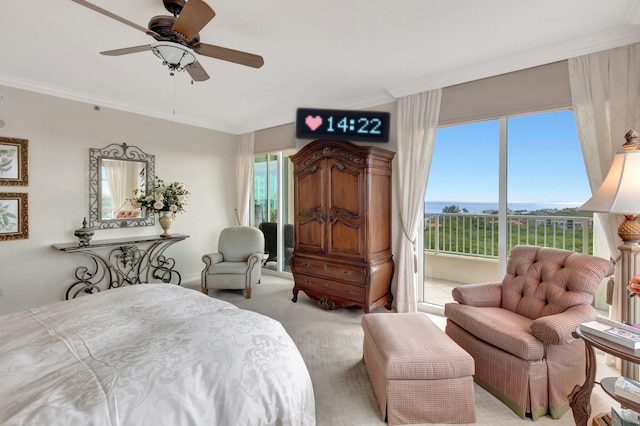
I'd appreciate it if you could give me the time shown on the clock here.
14:22
